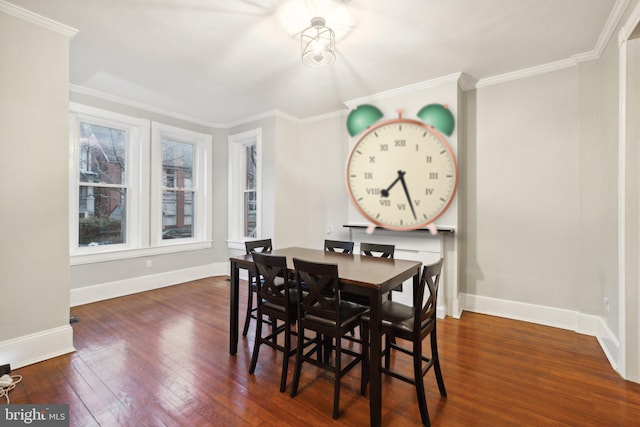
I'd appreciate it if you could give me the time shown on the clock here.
7:27
